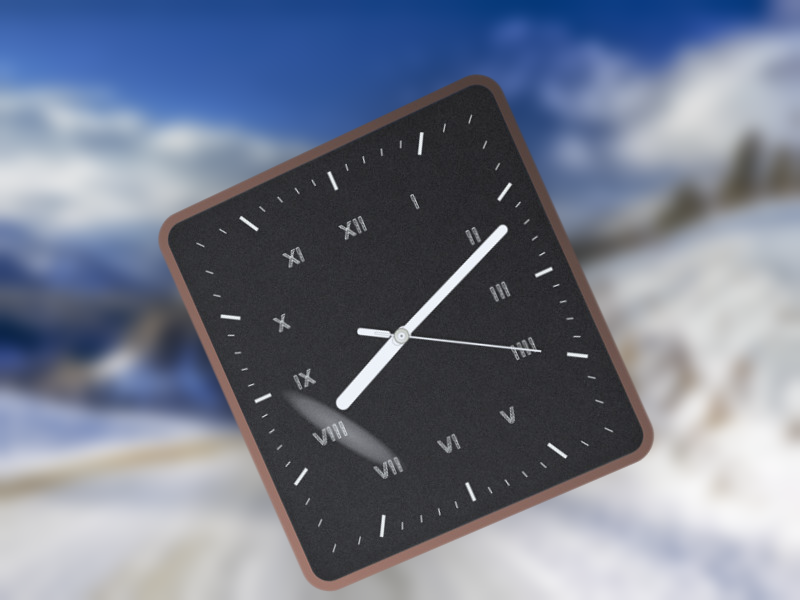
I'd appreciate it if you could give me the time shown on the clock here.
8:11:20
